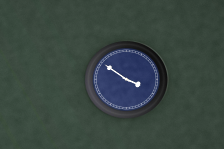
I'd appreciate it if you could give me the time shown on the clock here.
3:51
